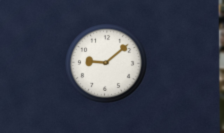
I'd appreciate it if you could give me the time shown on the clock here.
9:08
